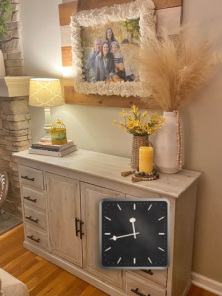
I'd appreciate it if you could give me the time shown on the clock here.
11:43
